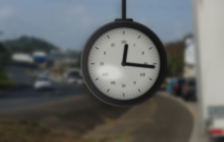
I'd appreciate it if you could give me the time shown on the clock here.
12:16
